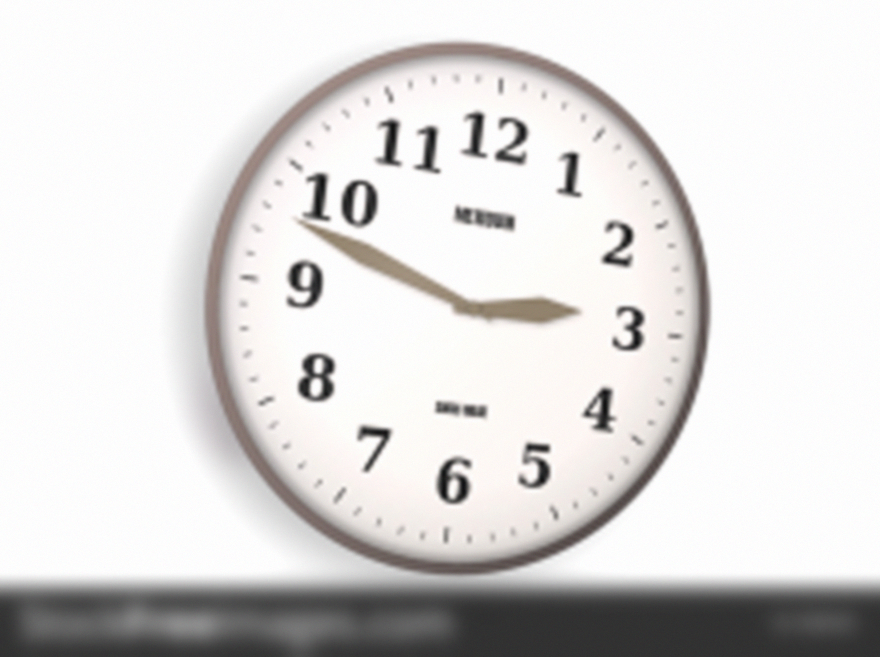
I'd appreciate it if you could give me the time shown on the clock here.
2:48
